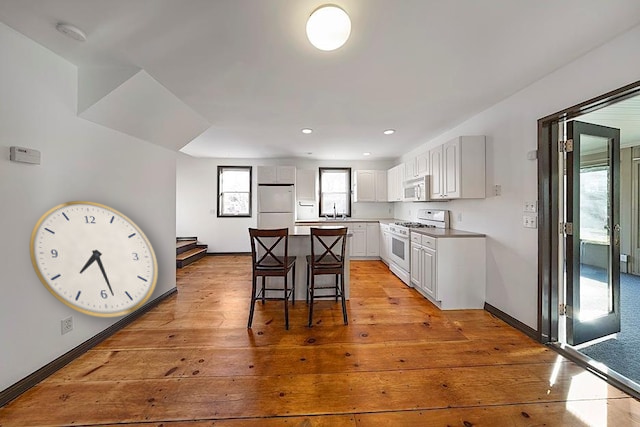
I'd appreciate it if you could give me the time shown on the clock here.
7:28
